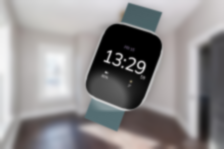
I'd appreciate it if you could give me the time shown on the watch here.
13:29
